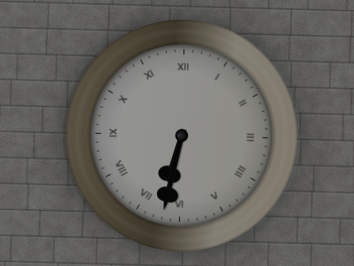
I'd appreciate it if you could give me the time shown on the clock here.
6:32
